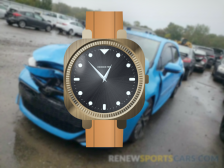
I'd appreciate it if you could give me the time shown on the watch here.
12:53
